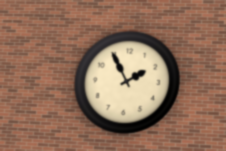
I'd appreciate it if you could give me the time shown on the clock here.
1:55
